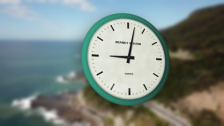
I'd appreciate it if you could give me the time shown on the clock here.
9:02
